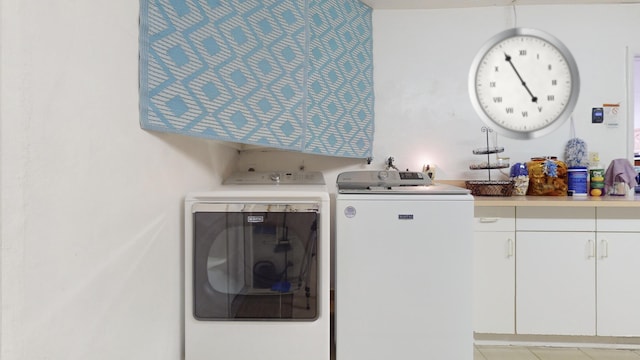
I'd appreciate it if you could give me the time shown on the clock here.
4:55
